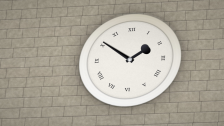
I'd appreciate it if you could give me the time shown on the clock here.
1:51
